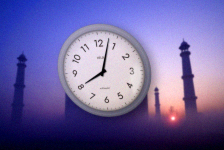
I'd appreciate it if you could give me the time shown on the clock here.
8:03
